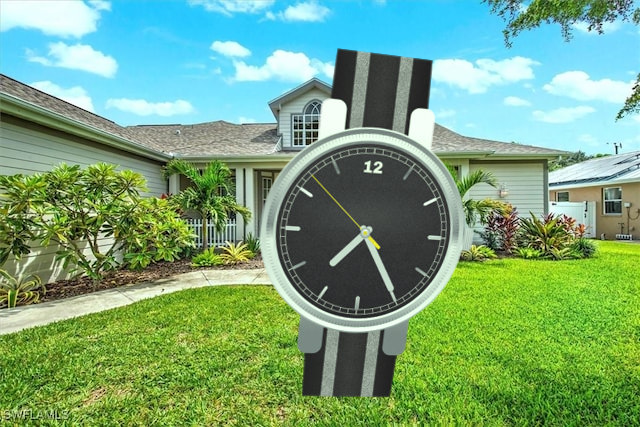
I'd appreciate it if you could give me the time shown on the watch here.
7:24:52
